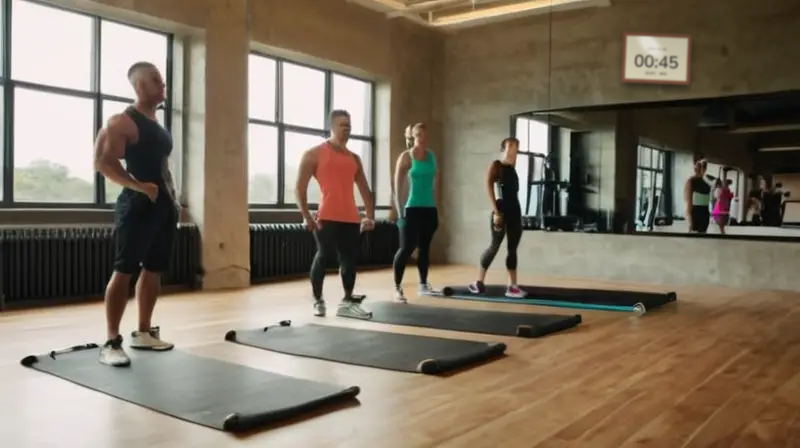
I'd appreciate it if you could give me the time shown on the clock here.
0:45
